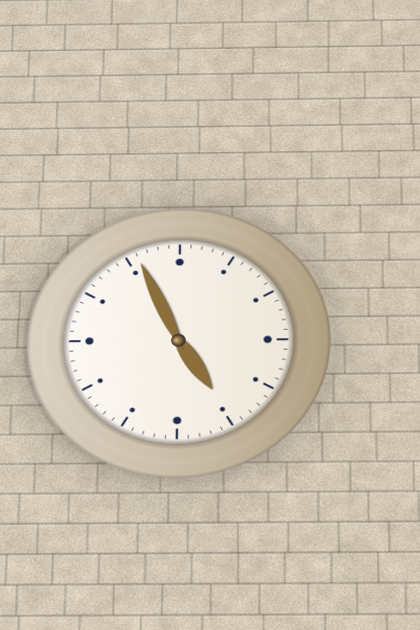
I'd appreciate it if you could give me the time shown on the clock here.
4:56
